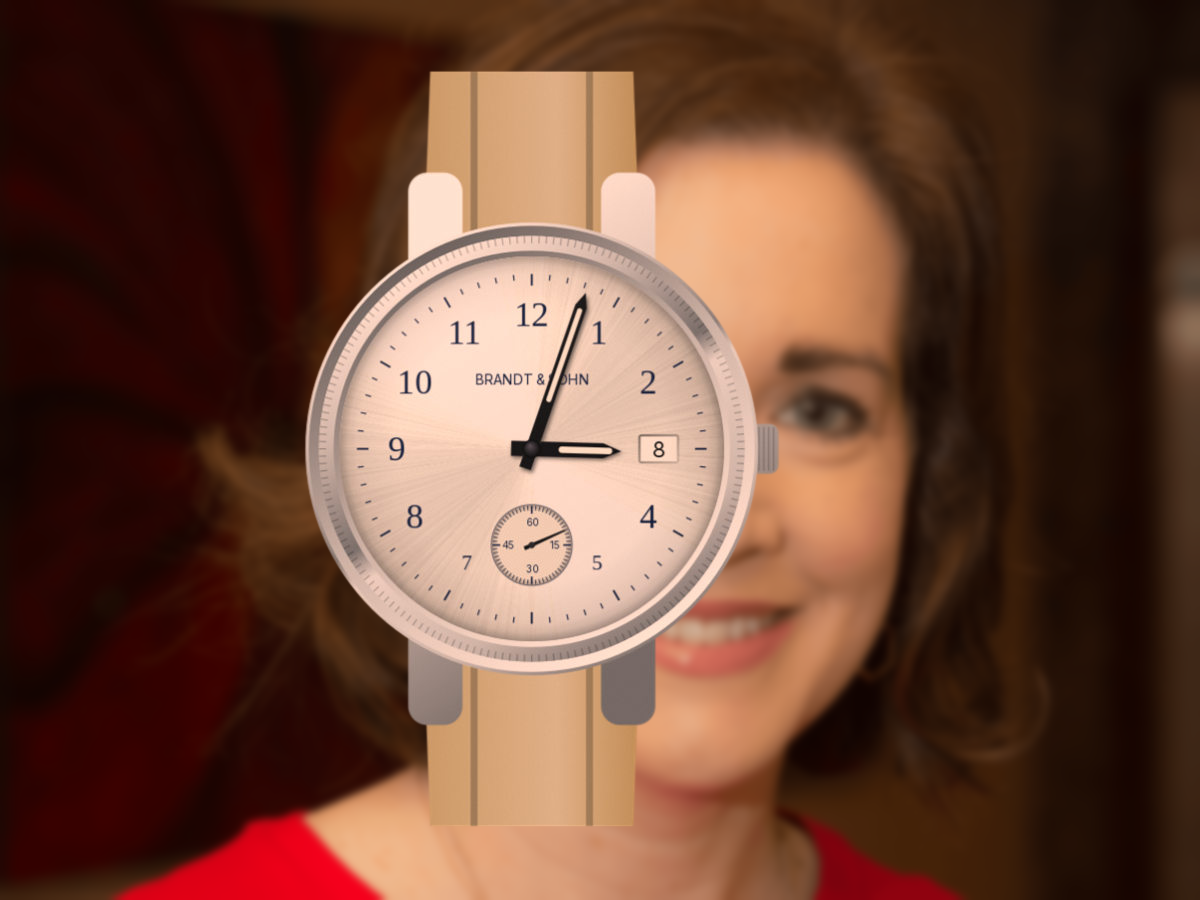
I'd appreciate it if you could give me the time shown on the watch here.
3:03:11
